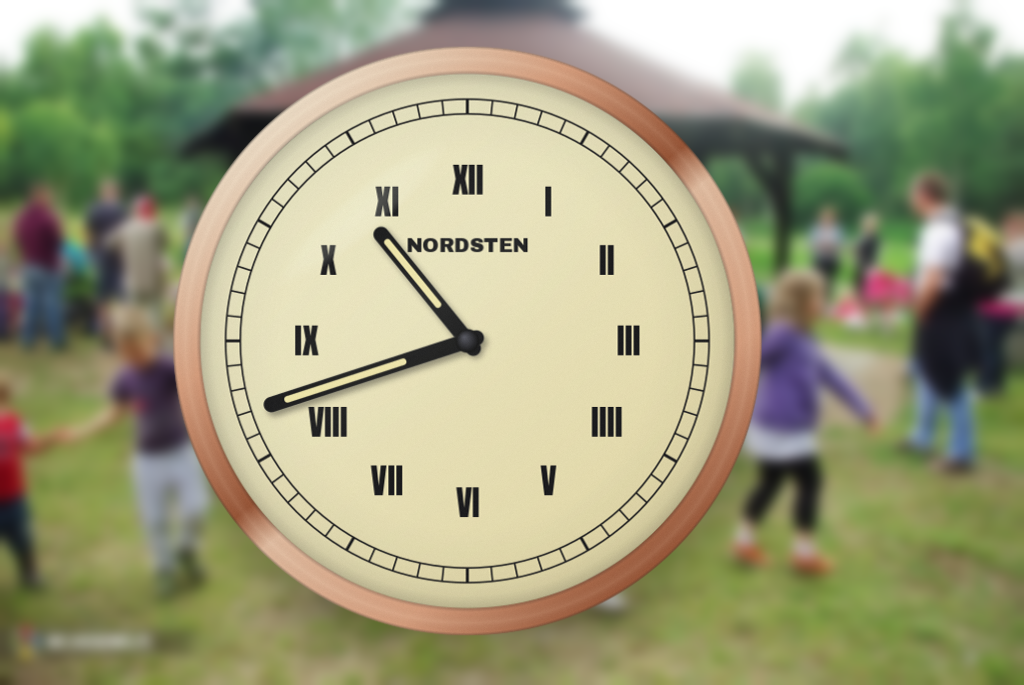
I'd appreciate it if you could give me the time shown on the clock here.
10:42
